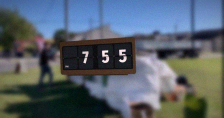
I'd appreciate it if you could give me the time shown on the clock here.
7:55
